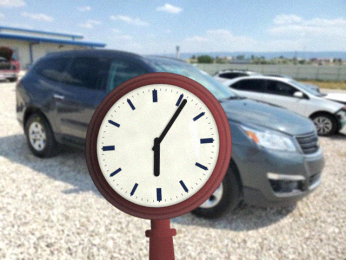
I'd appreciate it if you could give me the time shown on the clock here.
6:06
